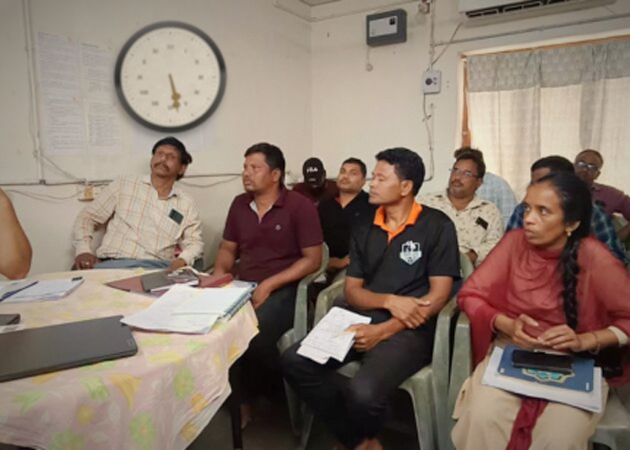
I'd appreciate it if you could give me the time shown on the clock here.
5:28
